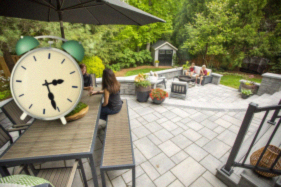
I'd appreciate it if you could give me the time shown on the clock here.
2:26
